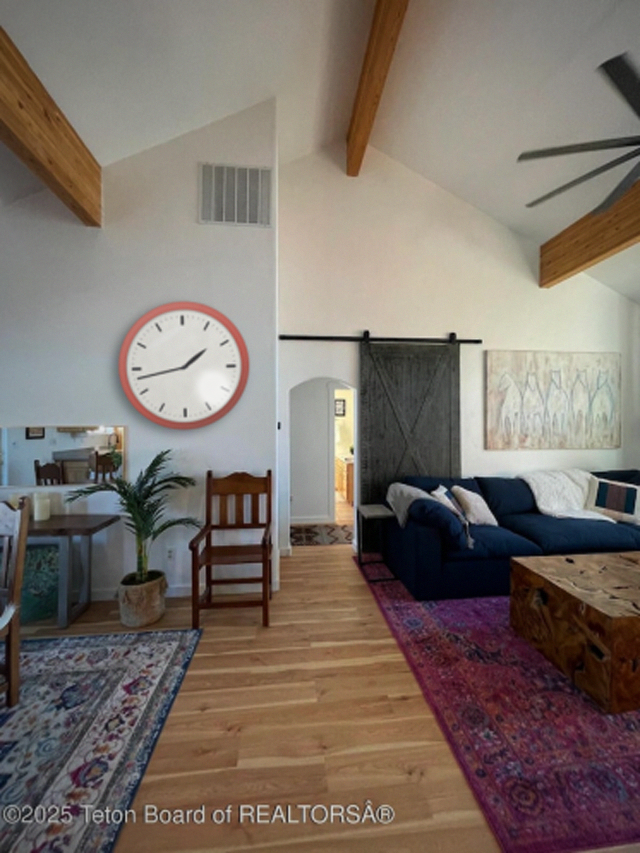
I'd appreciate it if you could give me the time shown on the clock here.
1:43
